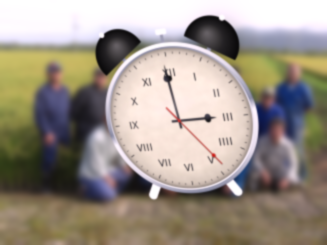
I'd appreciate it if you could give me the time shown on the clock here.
2:59:24
